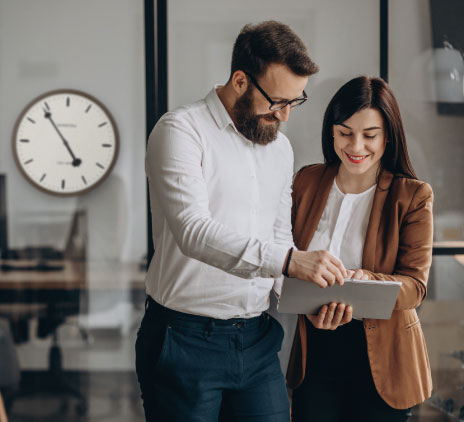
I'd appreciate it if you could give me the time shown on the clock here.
4:54
